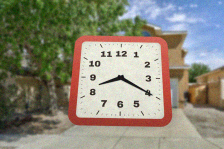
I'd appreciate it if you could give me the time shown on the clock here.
8:20
